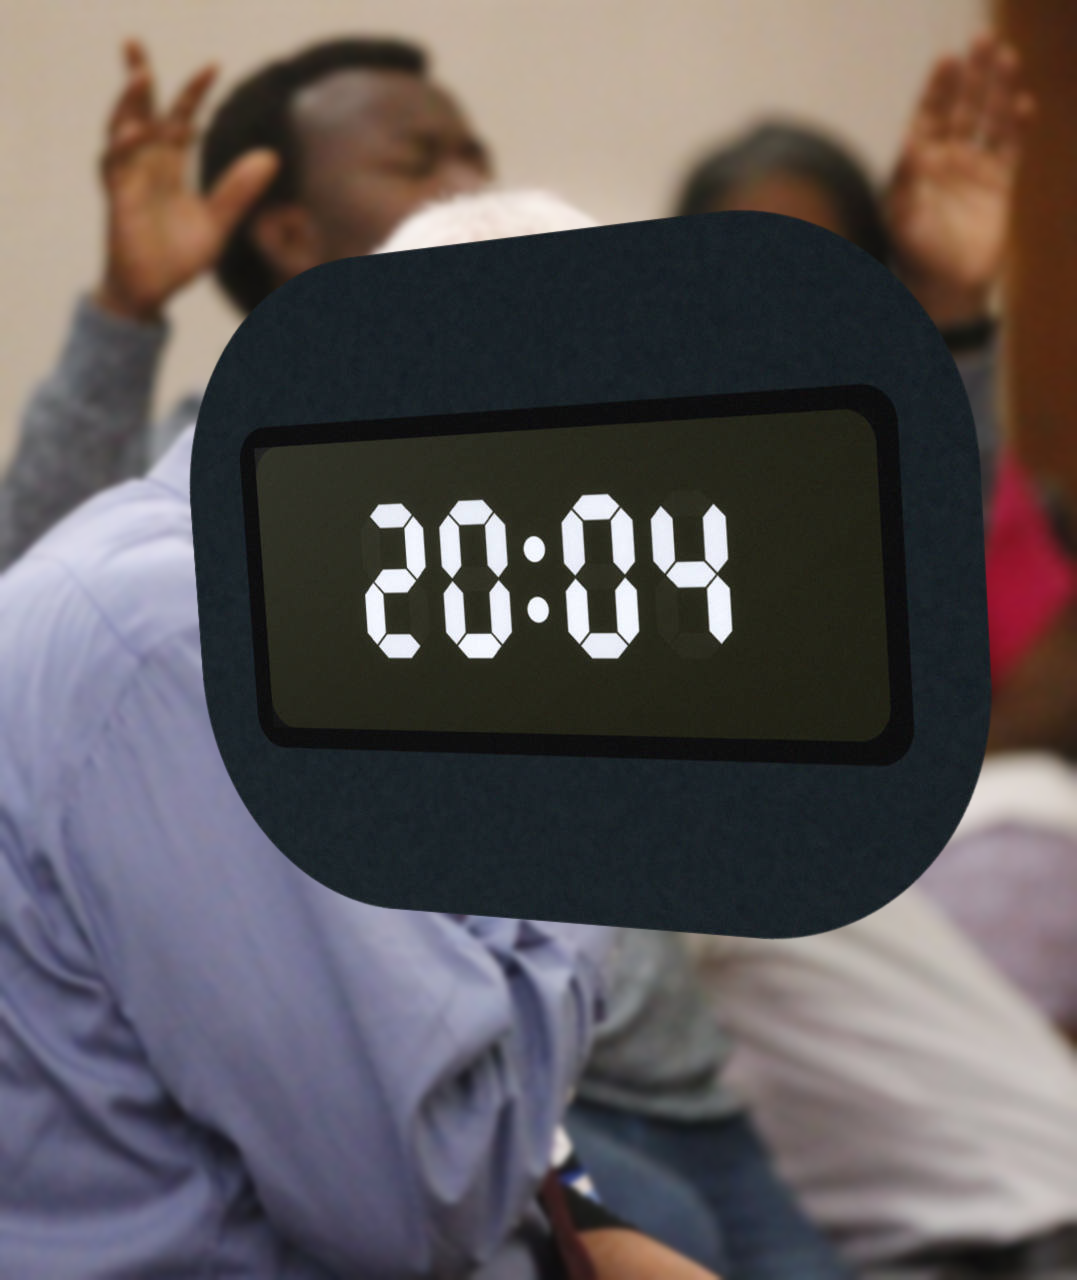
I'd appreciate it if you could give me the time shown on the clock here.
20:04
